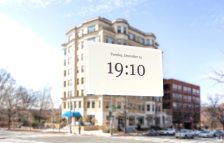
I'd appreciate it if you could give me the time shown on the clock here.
19:10
